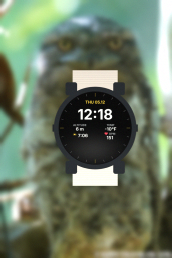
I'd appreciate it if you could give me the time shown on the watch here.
12:18
